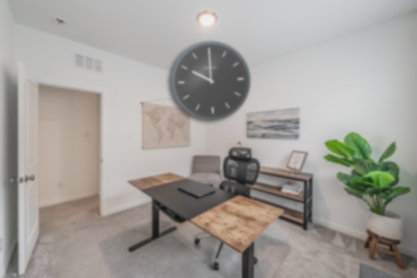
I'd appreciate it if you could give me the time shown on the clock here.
10:00
